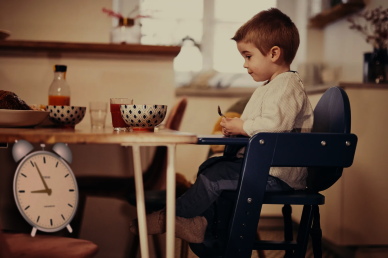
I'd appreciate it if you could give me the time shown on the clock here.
8:56
